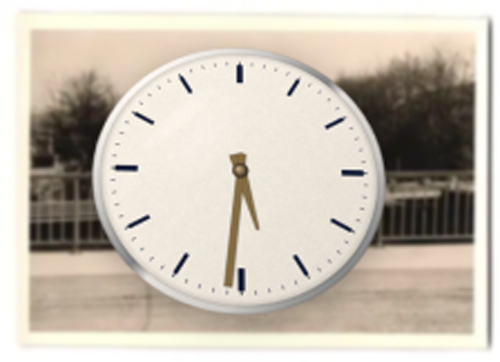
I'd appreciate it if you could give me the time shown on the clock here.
5:31
